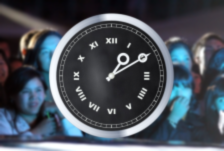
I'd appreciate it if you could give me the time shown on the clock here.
1:10
